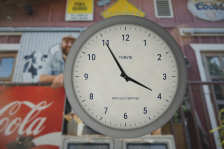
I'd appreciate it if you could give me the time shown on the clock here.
3:55
